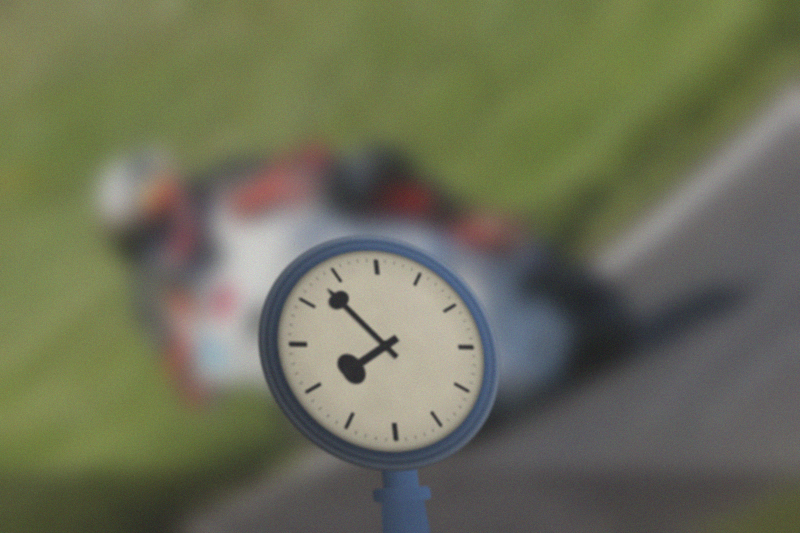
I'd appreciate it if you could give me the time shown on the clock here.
7:53
